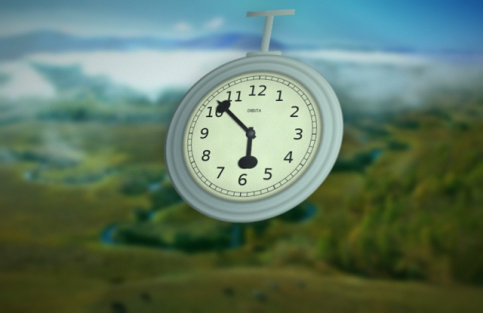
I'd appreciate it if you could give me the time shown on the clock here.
5:52
